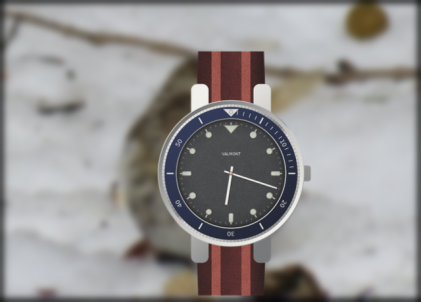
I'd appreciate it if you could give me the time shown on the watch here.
6:18
